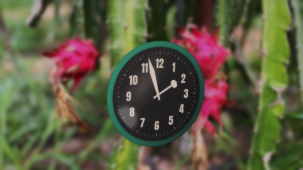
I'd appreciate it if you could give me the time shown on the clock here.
1:57
